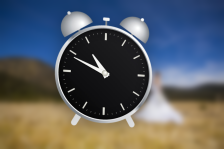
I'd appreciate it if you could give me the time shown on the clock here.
10:49
